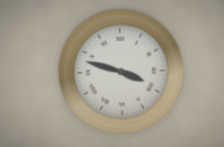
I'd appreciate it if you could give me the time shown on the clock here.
3:48
